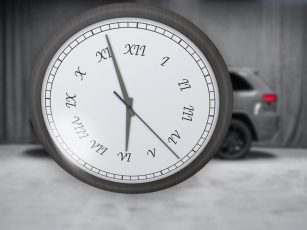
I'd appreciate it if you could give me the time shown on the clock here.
5:56:22
